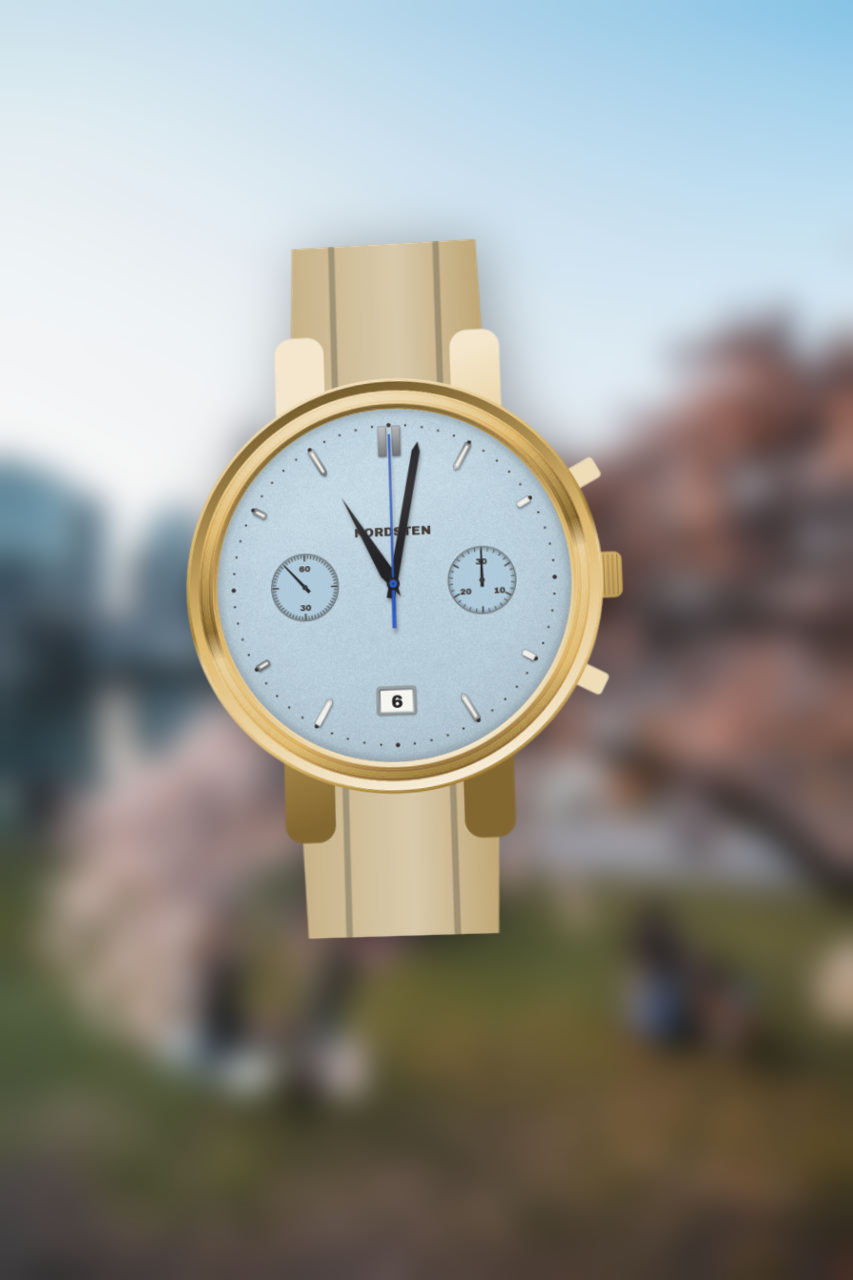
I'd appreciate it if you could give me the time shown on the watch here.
11:01:53
